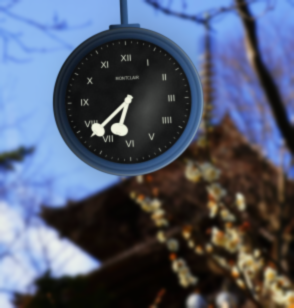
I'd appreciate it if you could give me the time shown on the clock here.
6:38
